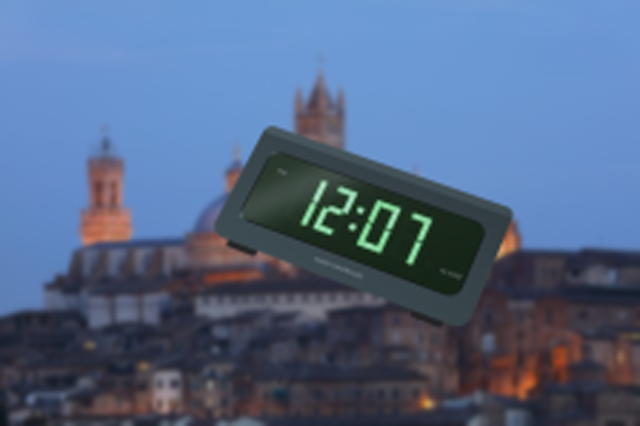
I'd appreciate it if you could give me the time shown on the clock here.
12:07
